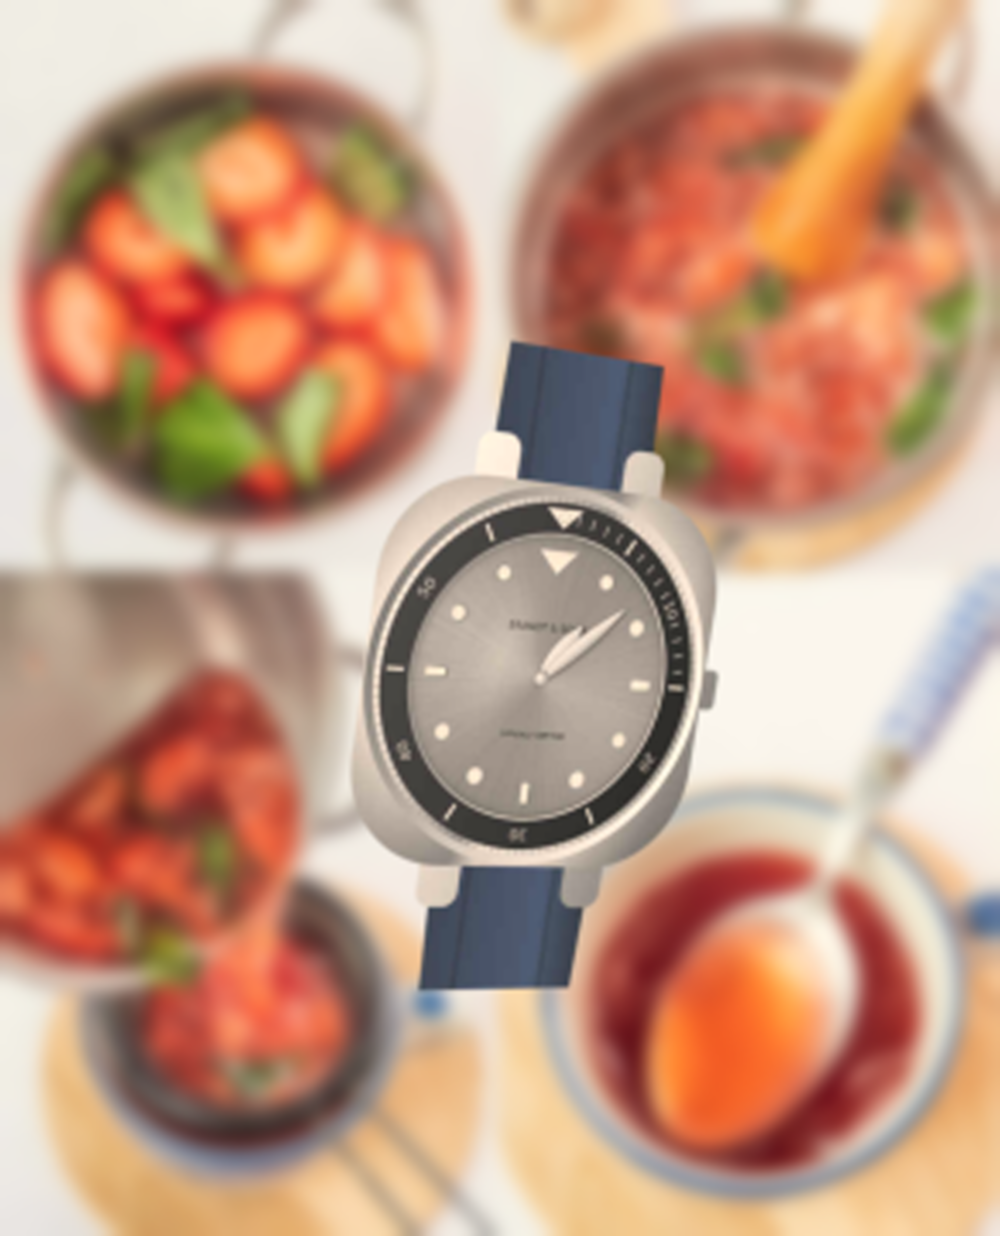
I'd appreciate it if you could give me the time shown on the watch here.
1:08
